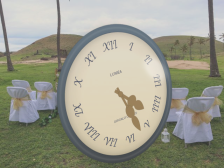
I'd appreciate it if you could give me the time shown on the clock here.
4:27
